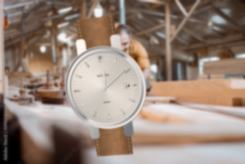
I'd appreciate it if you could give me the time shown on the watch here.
12:09
